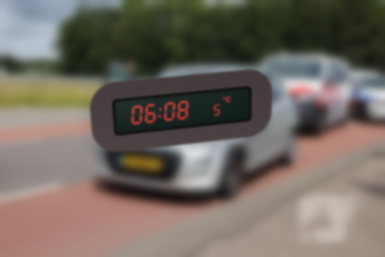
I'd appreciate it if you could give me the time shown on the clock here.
6:08
